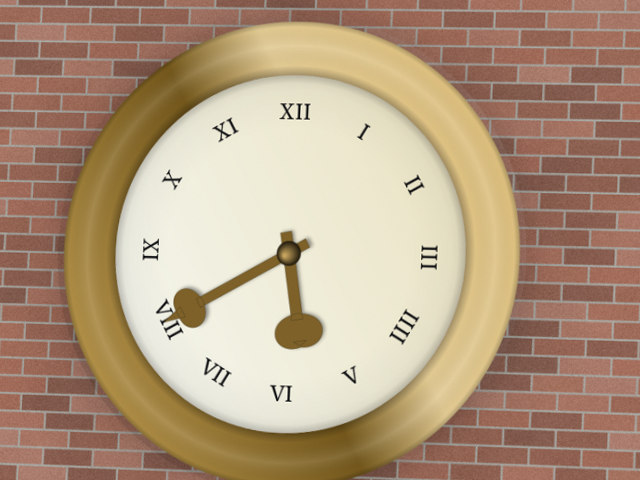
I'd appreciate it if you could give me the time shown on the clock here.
5:40
